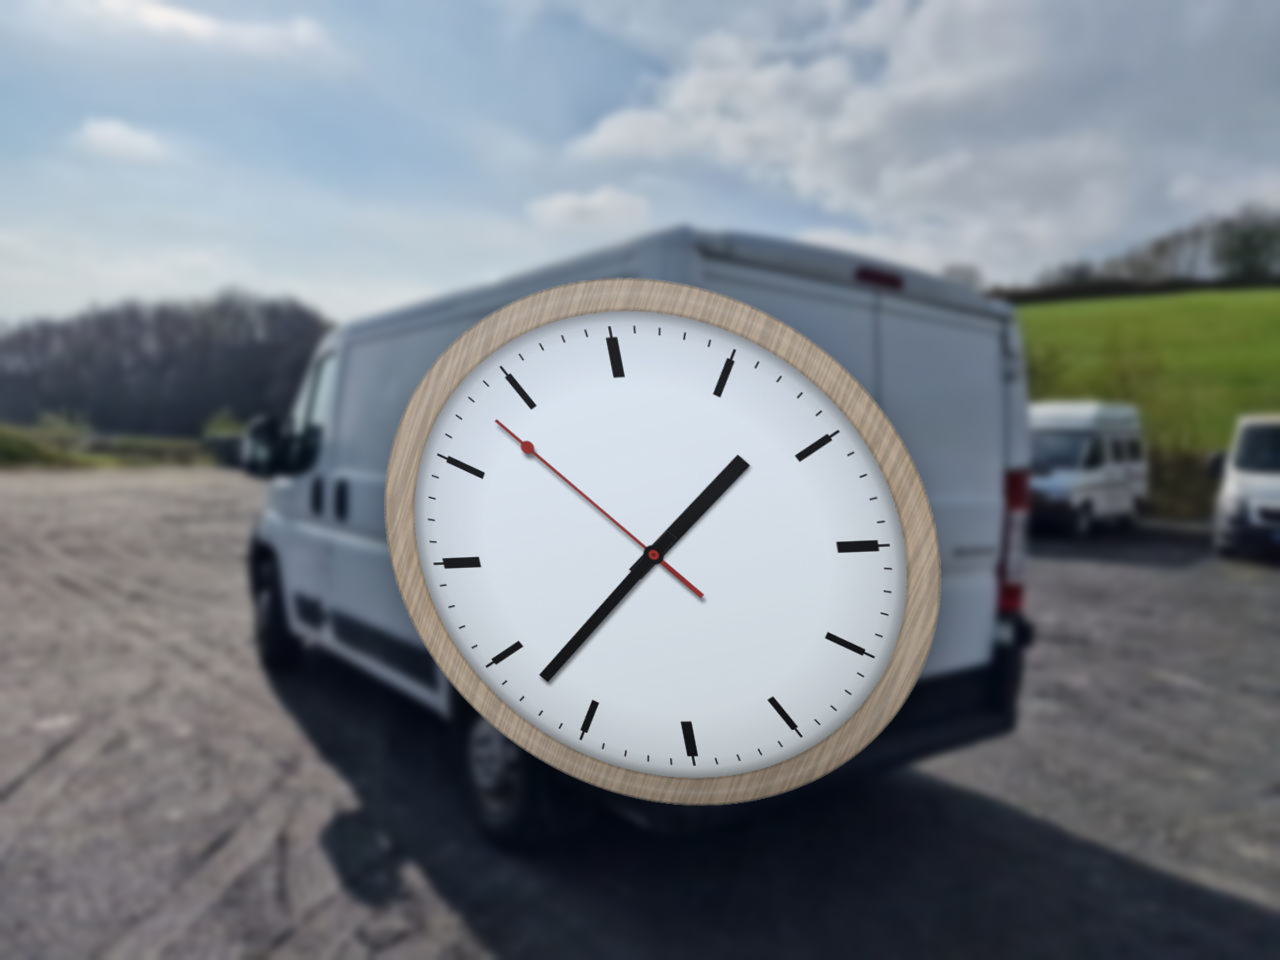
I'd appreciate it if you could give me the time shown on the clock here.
1:37:53
